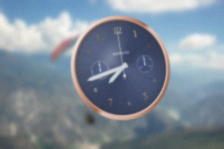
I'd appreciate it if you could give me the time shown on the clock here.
7:43
